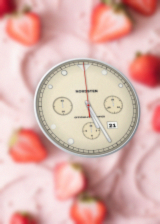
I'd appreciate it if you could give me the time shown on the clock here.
5:26
